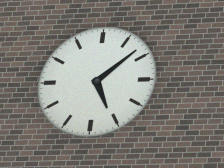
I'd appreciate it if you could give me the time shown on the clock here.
5:08
